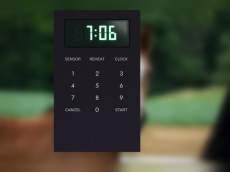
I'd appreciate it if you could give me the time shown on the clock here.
7:06
